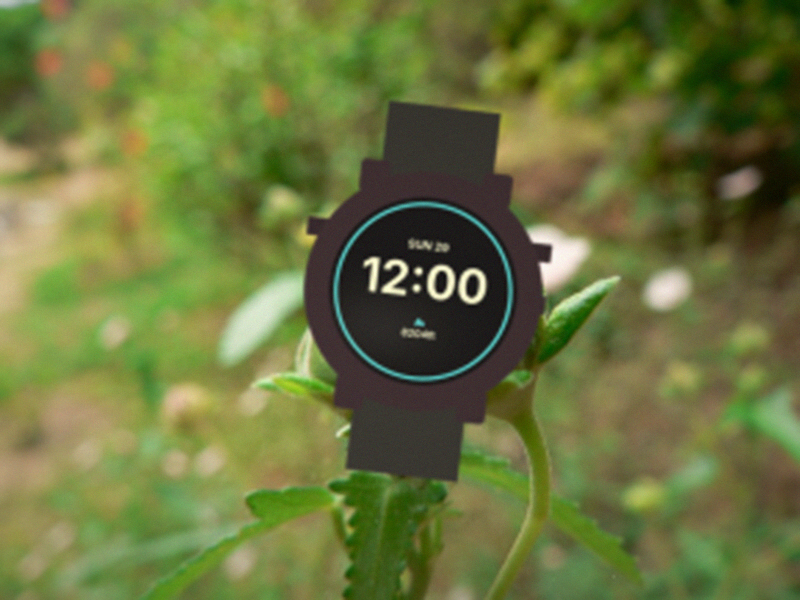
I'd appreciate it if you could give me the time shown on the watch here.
12:00
